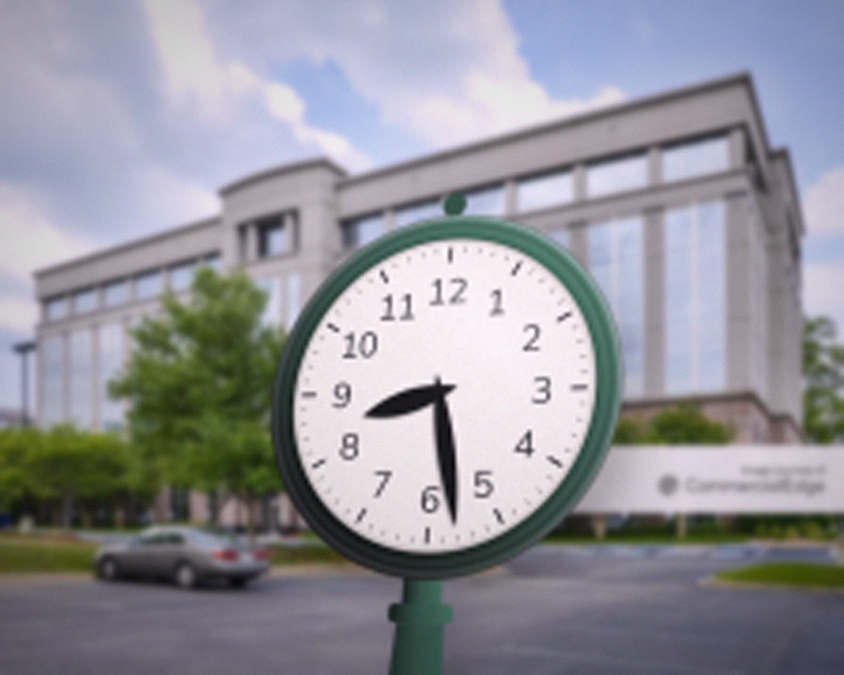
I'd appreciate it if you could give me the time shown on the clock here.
8:28
